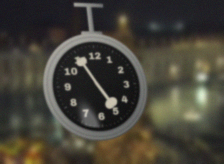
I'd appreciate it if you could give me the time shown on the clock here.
4:55
